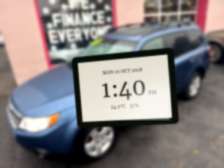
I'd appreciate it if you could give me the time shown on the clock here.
1:40
